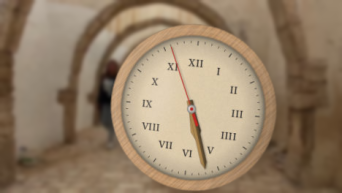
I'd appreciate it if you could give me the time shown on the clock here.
5:26:56
